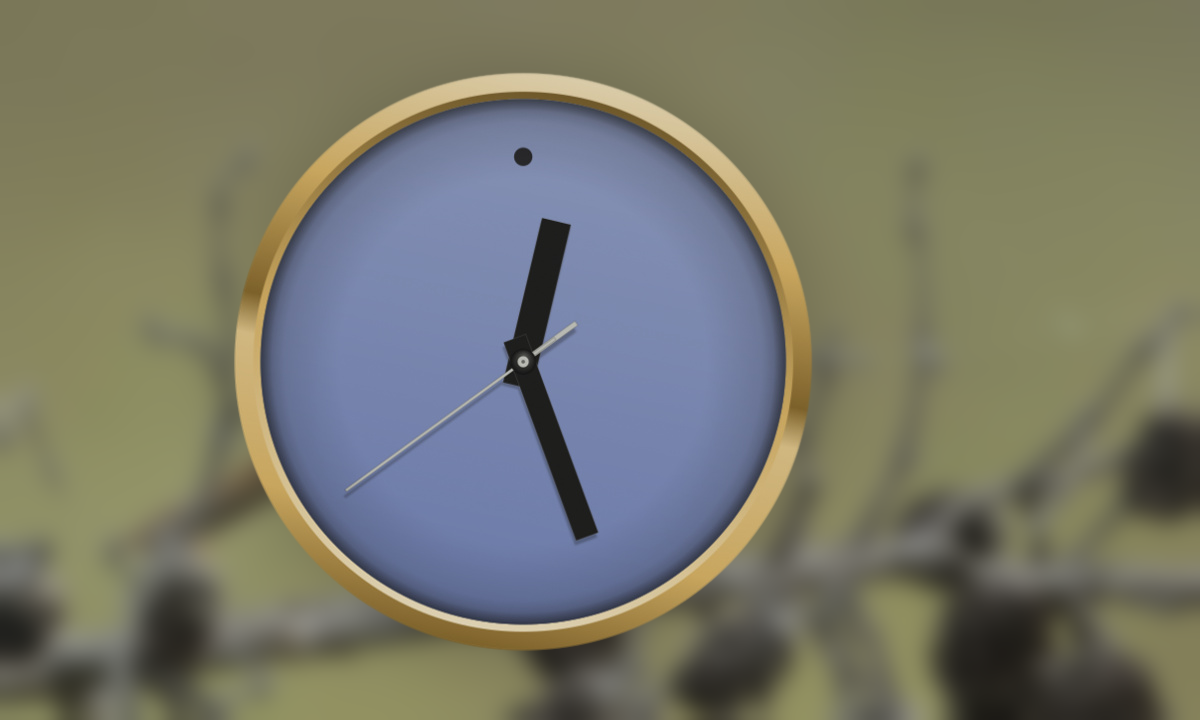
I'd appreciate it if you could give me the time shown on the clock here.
12:26:39
